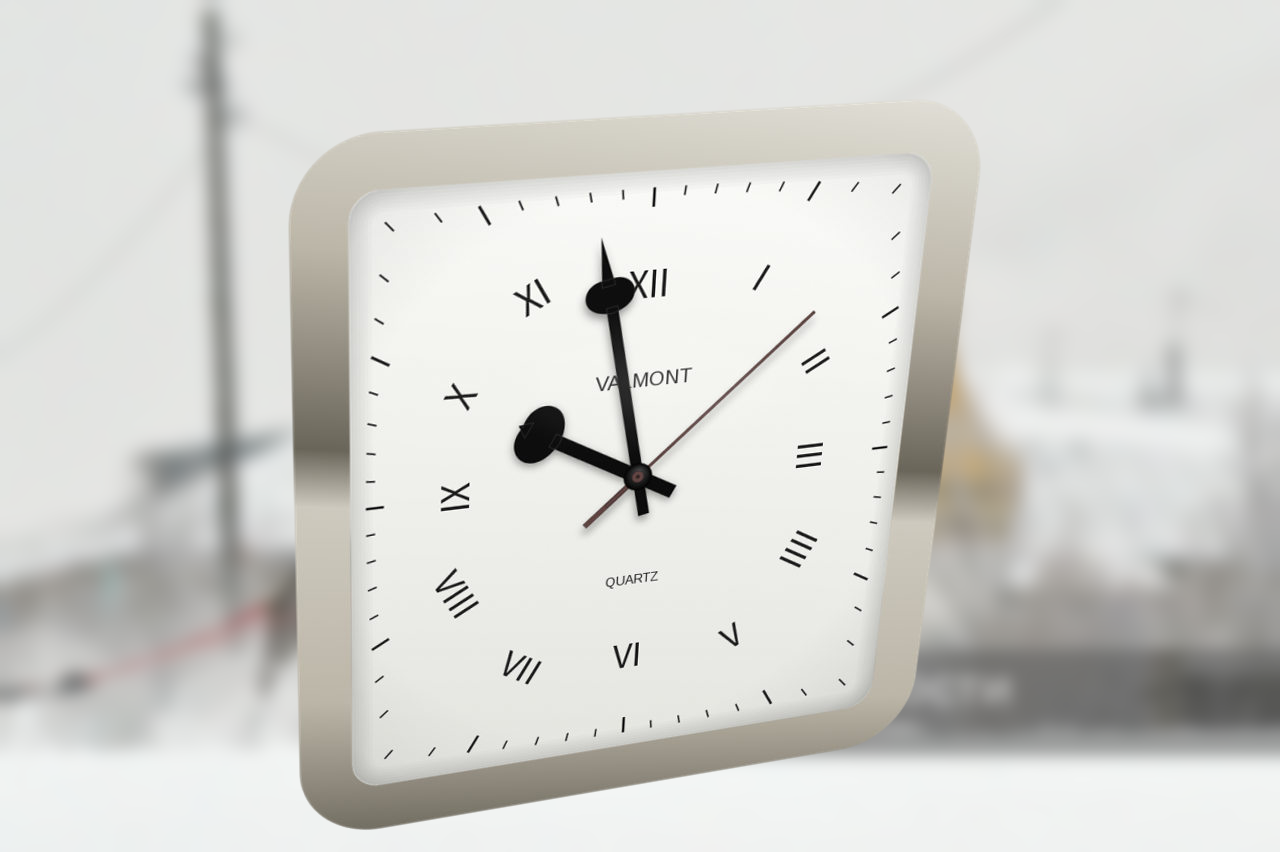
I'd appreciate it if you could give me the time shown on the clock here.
9:58:08
